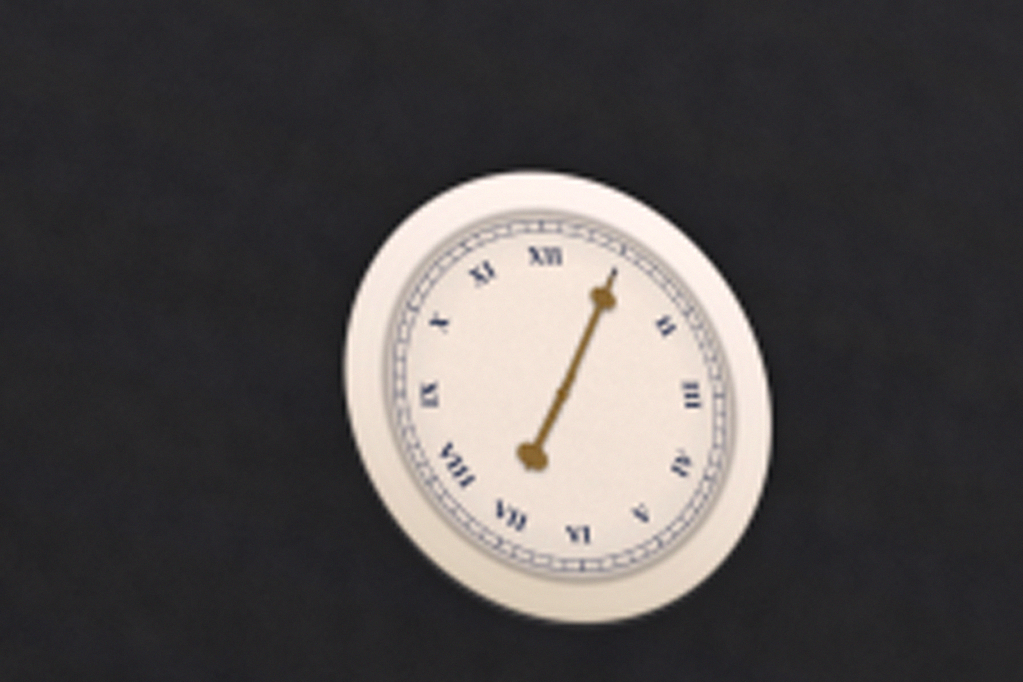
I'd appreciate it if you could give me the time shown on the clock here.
7:05
